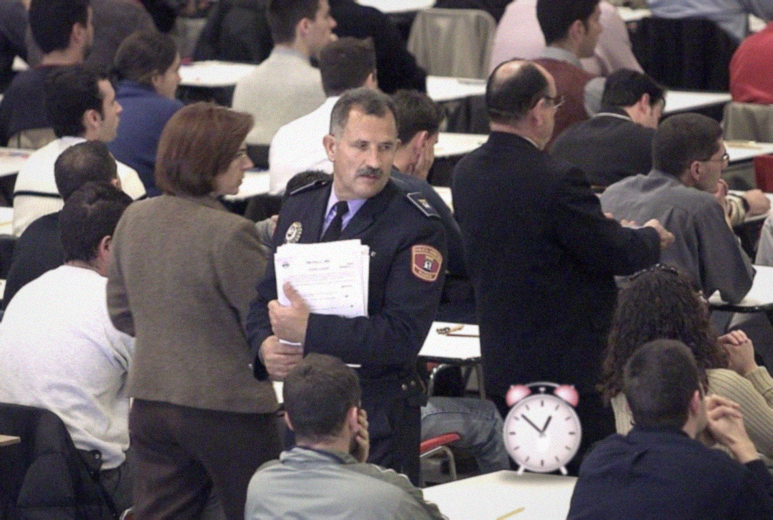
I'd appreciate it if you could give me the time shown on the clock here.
12:52
